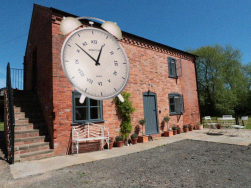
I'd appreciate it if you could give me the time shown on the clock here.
12:52
